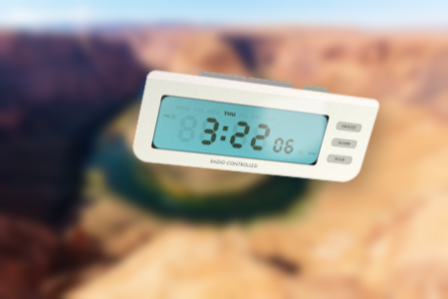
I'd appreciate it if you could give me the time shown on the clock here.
3:22:06
